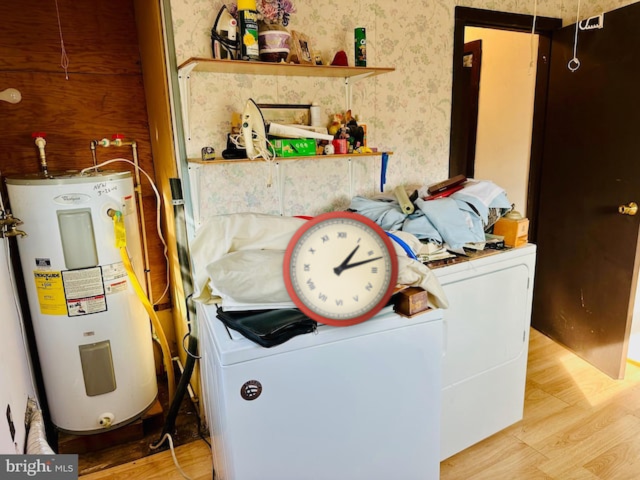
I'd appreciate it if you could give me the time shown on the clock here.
1:12
